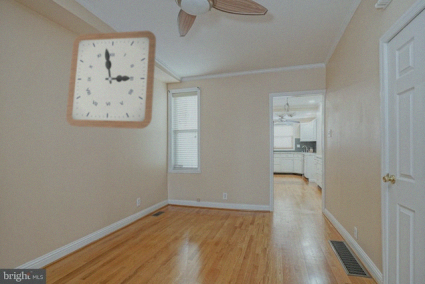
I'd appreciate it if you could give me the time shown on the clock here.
2:58
